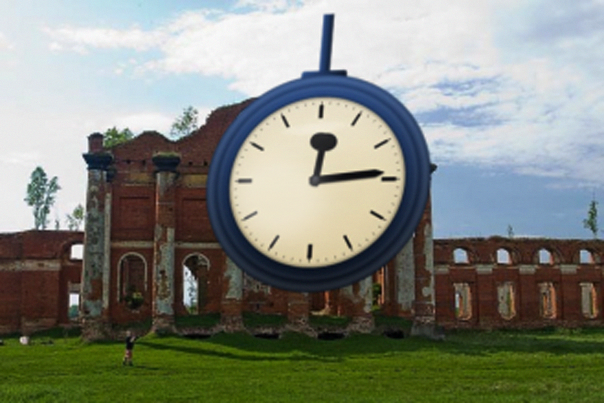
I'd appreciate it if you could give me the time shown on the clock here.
12:14
